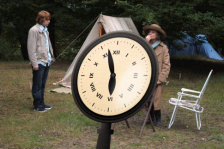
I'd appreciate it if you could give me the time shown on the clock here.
5:57
